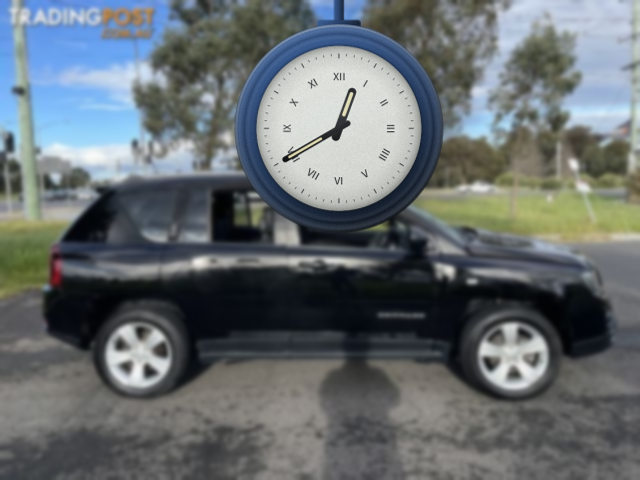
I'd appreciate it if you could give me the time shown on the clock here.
12:40
